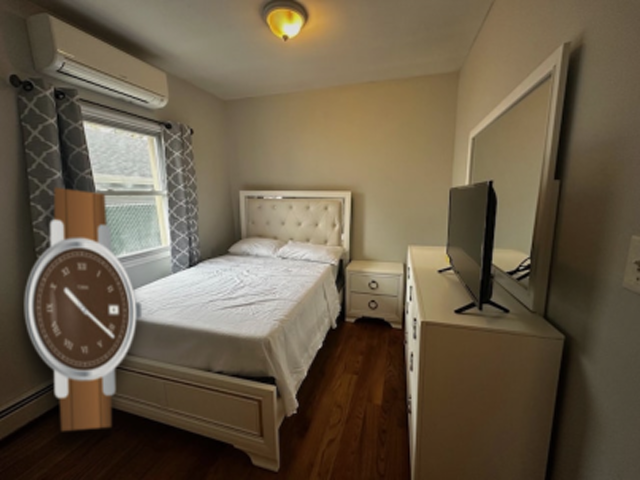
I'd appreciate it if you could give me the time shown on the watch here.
10:21
